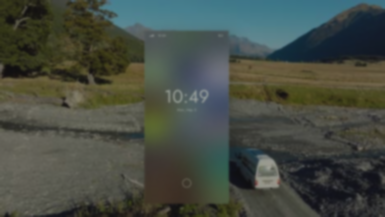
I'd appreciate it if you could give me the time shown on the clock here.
10:49
